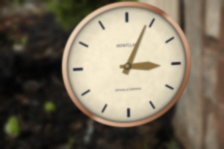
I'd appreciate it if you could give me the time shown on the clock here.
3:04
